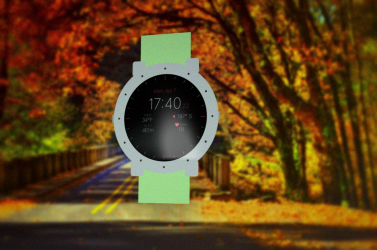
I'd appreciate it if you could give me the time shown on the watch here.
17:40
